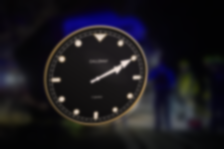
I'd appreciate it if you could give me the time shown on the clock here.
2:10
